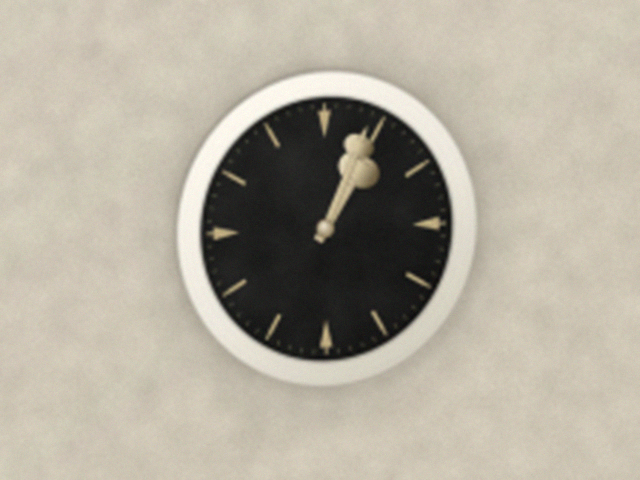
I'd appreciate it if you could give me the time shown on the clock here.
1:04
